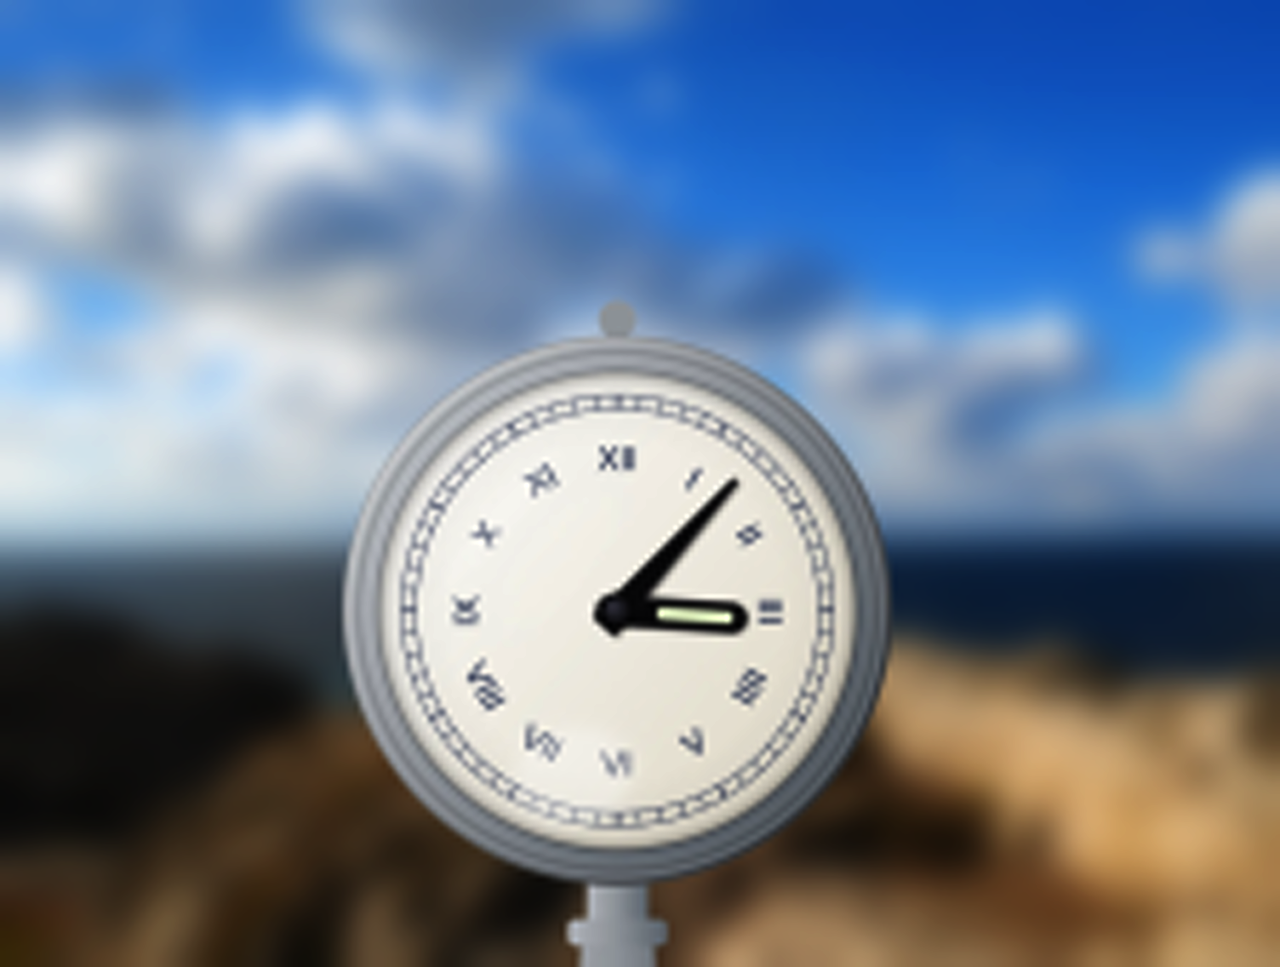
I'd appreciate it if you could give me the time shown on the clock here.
3:07
